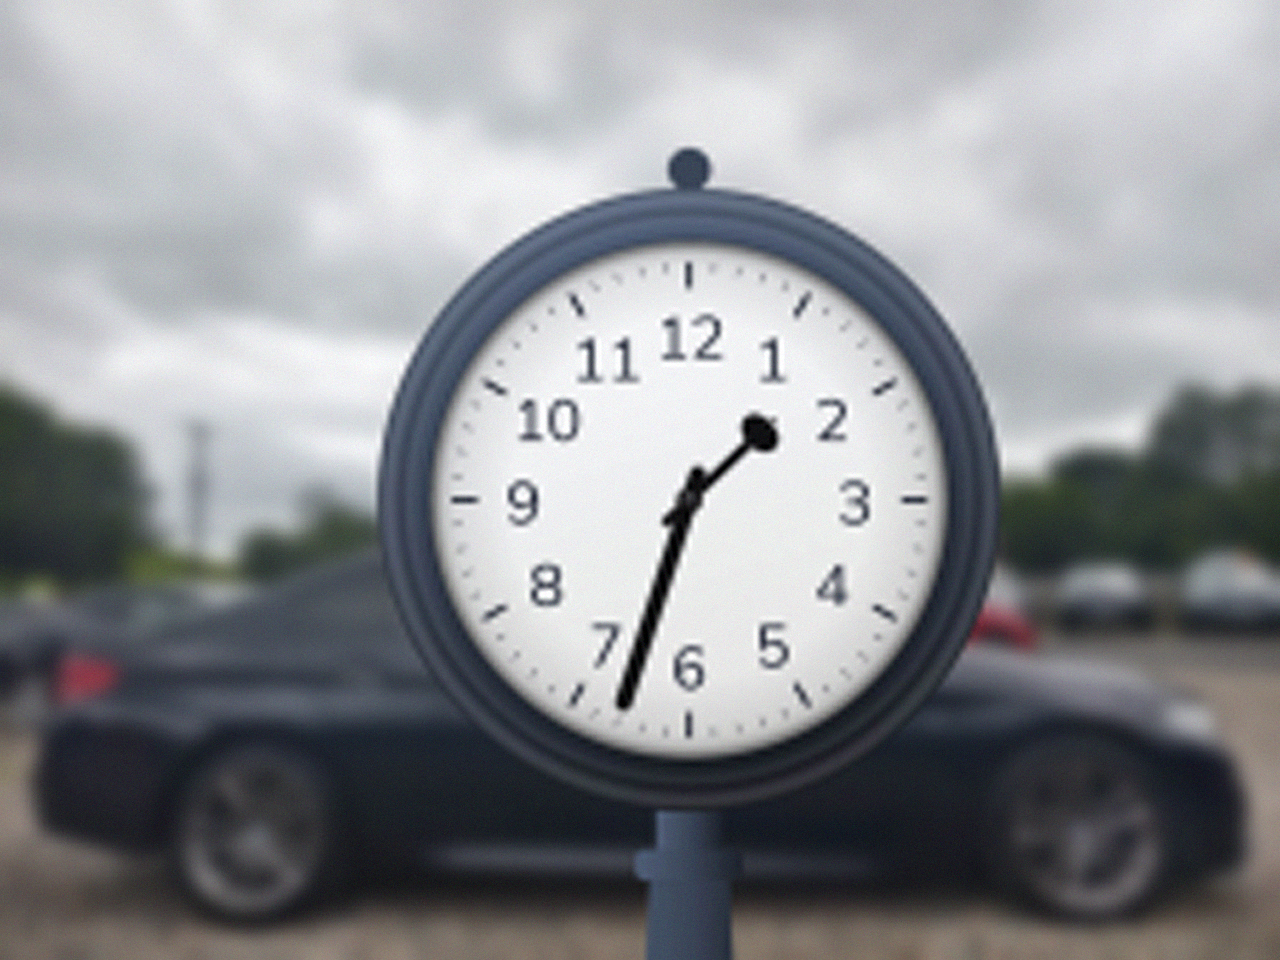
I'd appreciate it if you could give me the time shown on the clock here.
1:33
